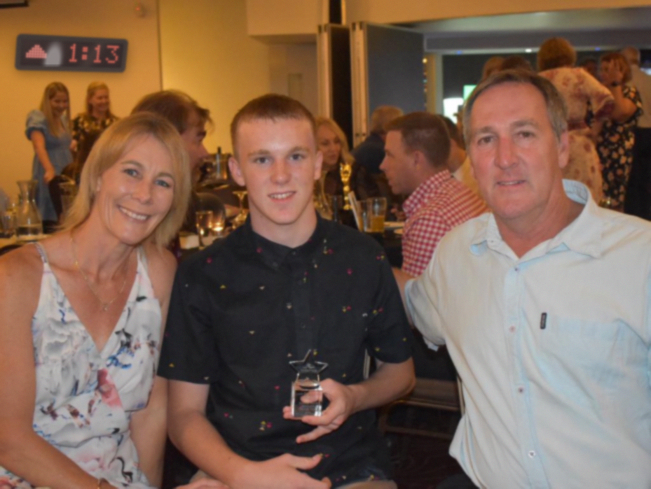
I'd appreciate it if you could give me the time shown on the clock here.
1:13
